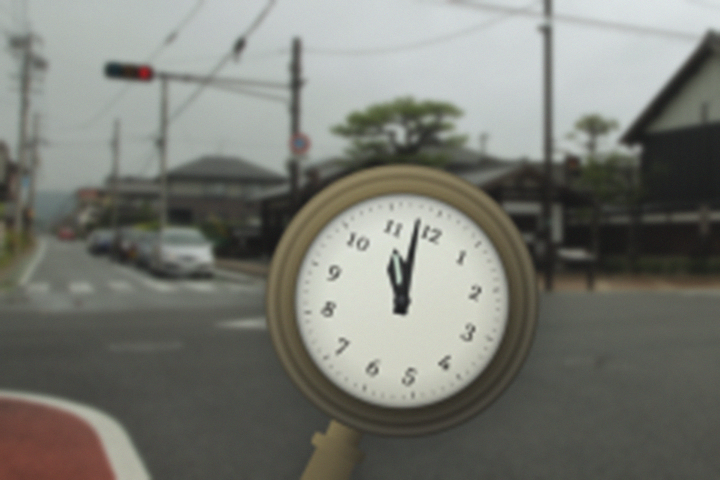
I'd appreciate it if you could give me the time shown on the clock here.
10:58
